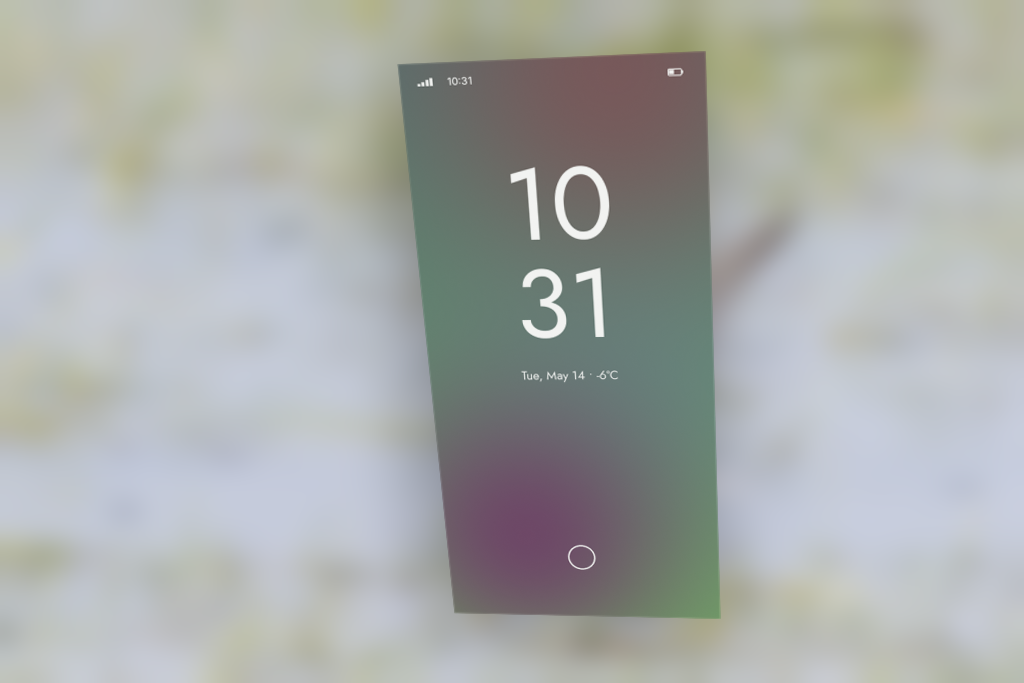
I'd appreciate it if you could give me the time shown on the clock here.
10:31
